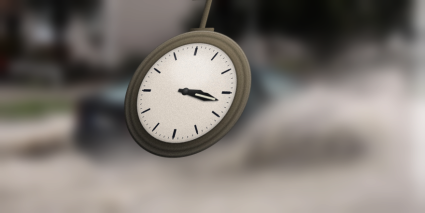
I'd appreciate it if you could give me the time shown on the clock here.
3:17
